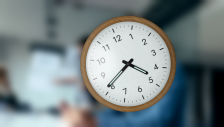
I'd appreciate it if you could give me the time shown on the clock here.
4:41
